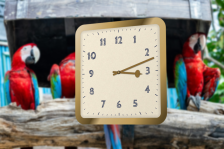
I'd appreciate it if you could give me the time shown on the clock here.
3:12
